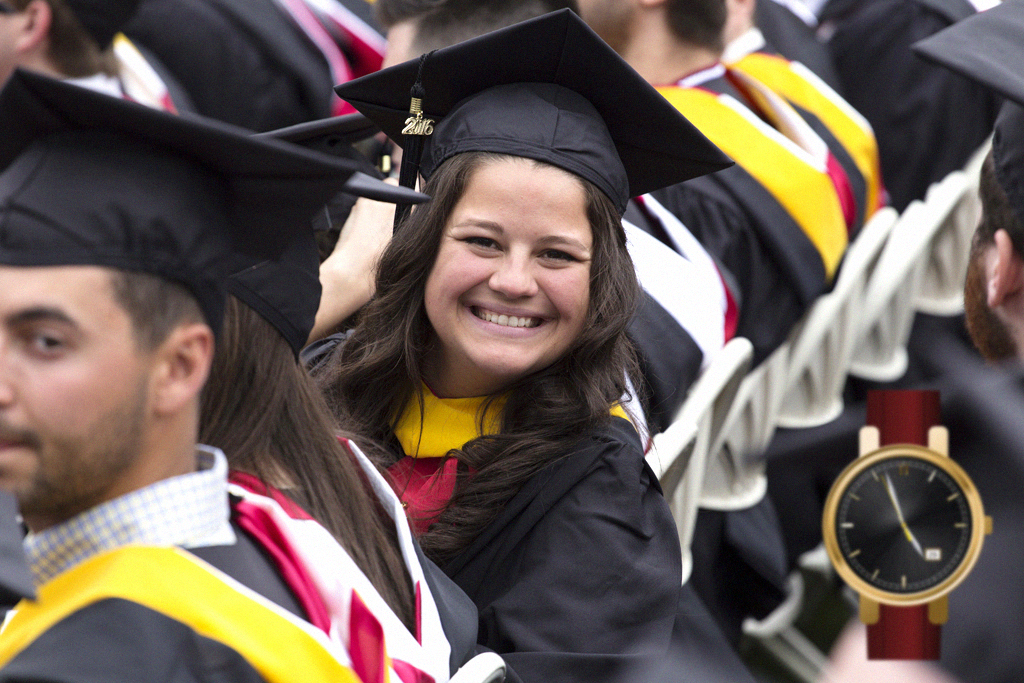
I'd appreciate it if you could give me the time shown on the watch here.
4:56:56
